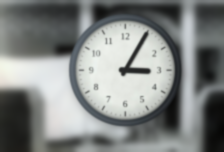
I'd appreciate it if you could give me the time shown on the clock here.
3:05
